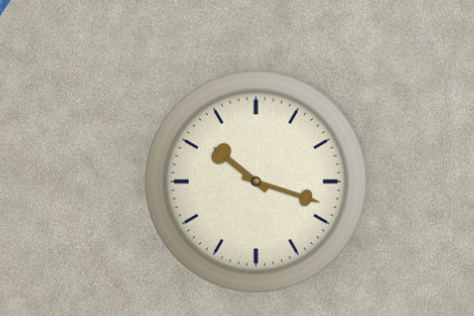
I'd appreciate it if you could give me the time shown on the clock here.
10:18
